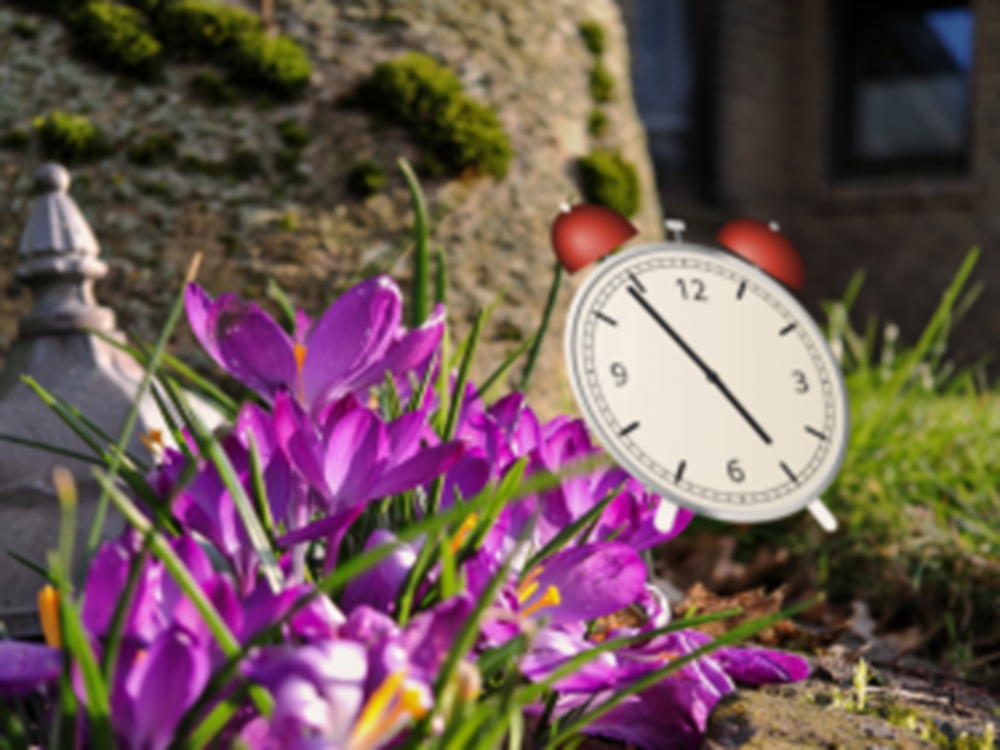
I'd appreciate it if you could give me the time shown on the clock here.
4:54
